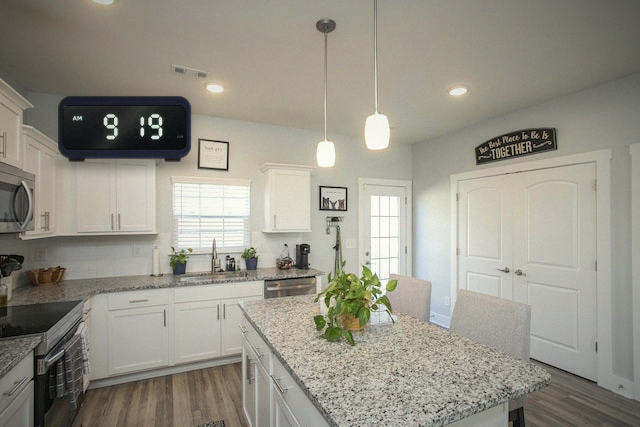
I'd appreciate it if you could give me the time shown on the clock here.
9:19
